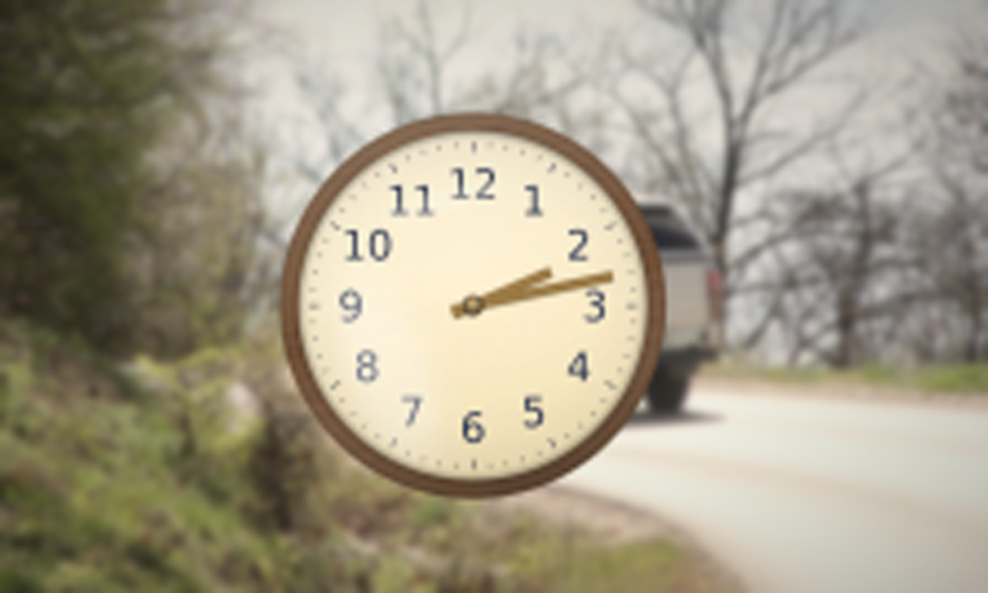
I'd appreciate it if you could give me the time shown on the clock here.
2:13
